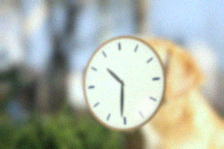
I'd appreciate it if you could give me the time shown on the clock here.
10:31
